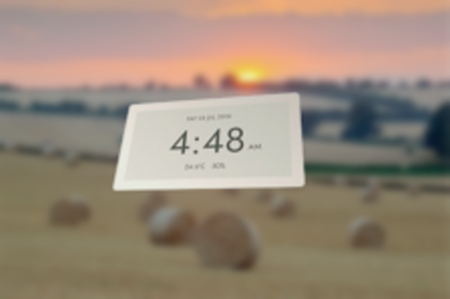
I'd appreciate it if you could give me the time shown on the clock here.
4:48
